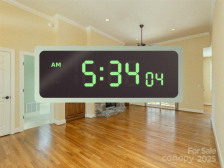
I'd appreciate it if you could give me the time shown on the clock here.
5:34:04
